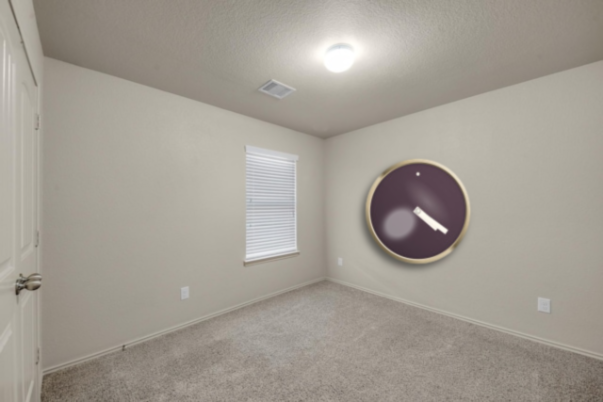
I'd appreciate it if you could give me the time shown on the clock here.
4:21
